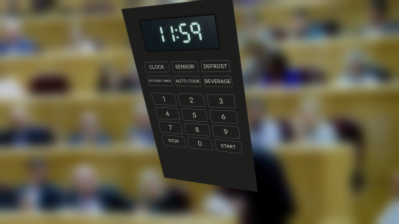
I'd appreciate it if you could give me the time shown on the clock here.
11:59
